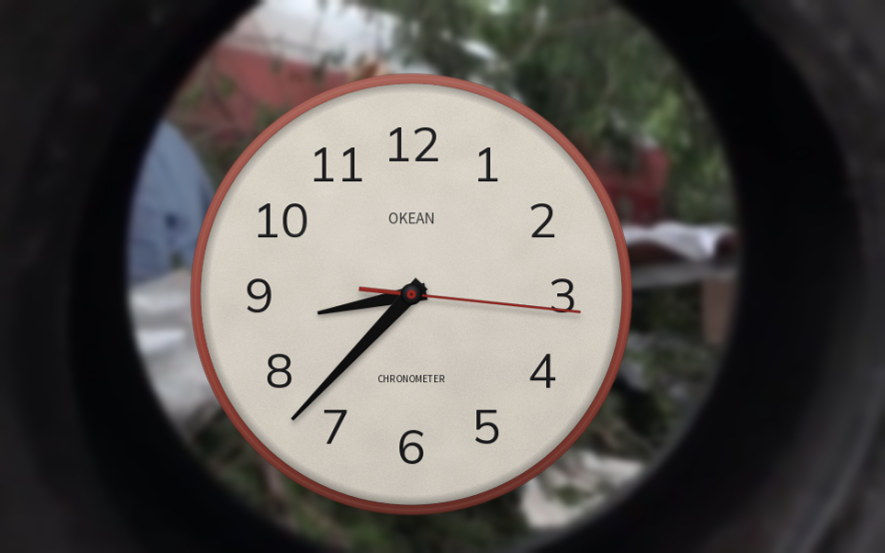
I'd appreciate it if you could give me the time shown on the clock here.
8:37:16
